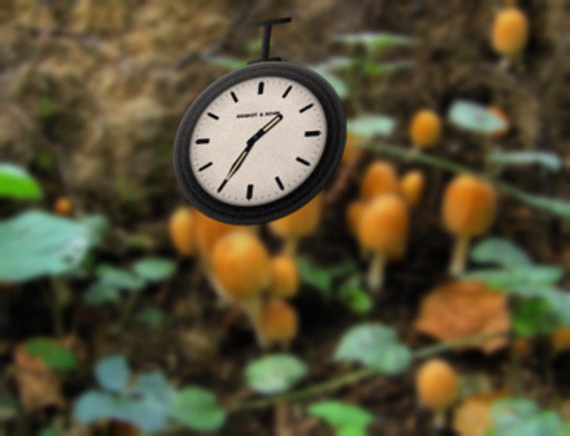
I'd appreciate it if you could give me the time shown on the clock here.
1:35
